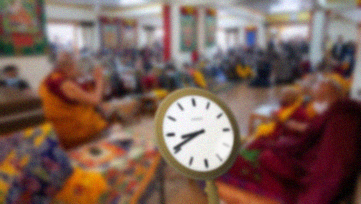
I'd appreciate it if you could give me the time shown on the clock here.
8:41
